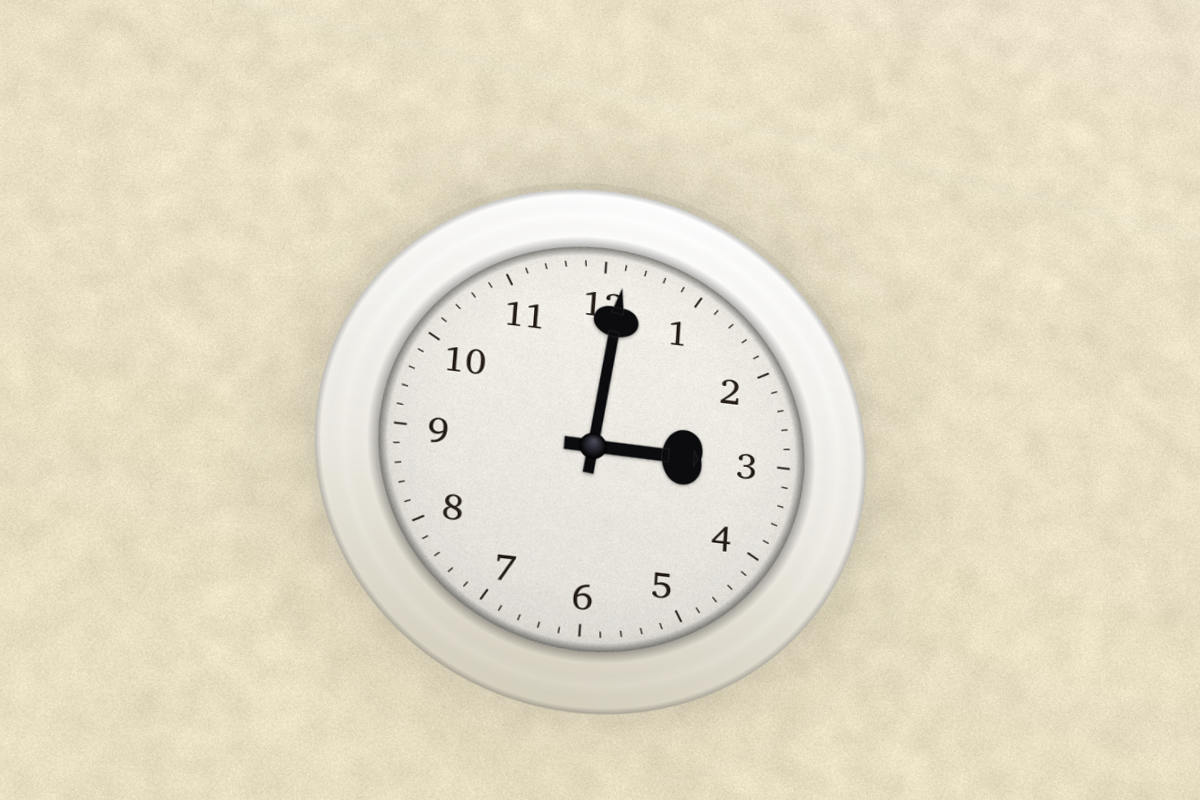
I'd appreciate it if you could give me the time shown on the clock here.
3:01
